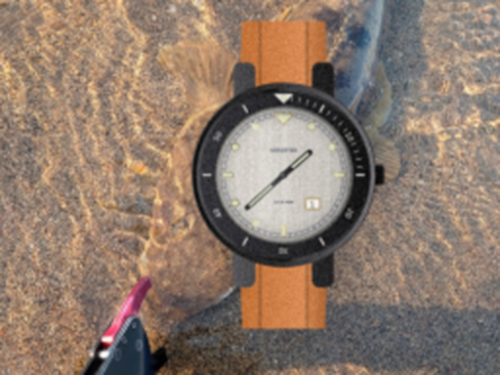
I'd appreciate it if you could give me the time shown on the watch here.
1:38
